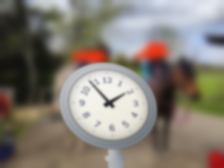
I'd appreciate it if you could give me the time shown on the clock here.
1:54
